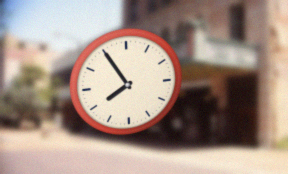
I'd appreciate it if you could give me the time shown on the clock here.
7:55
